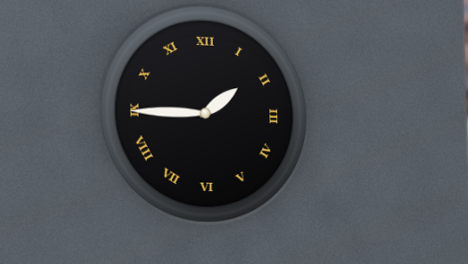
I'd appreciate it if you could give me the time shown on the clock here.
1:45
